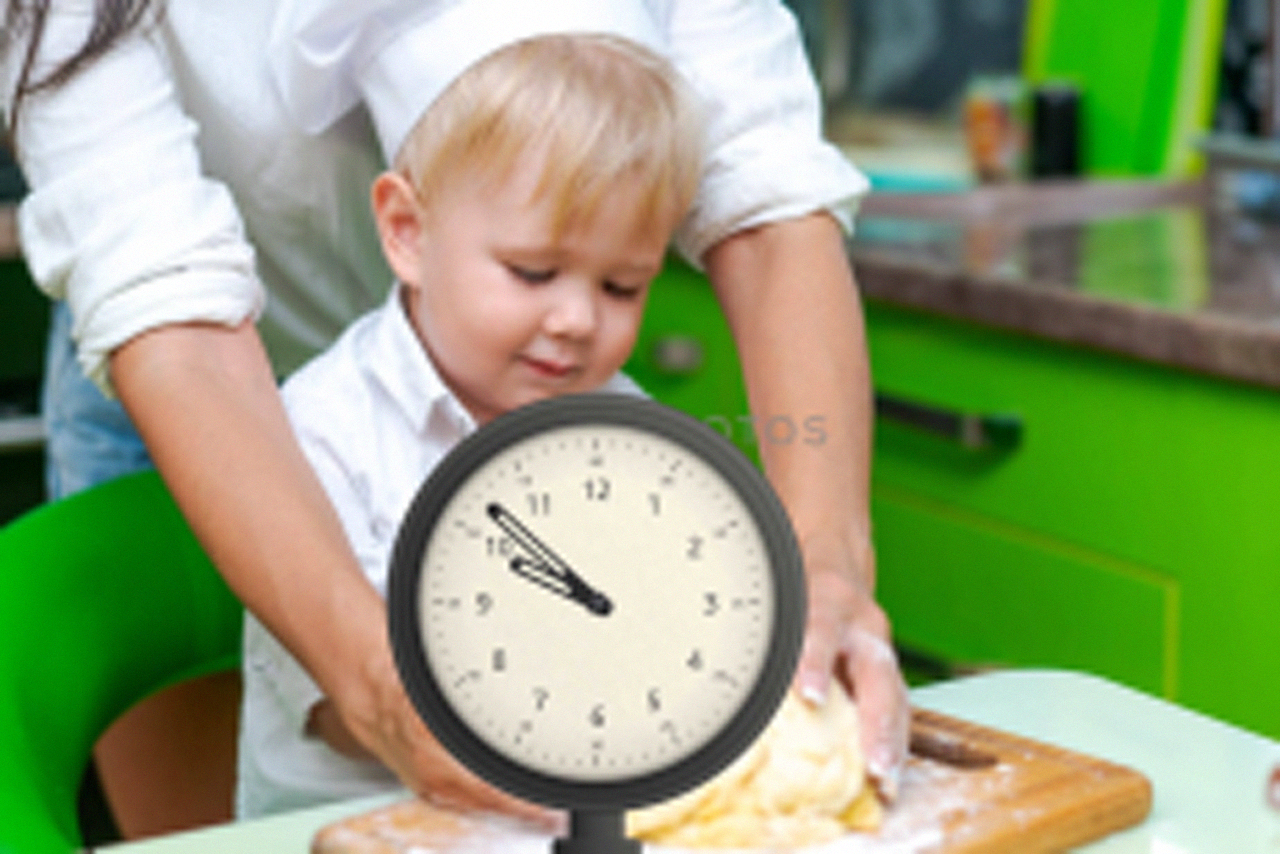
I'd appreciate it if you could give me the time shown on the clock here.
9:52
